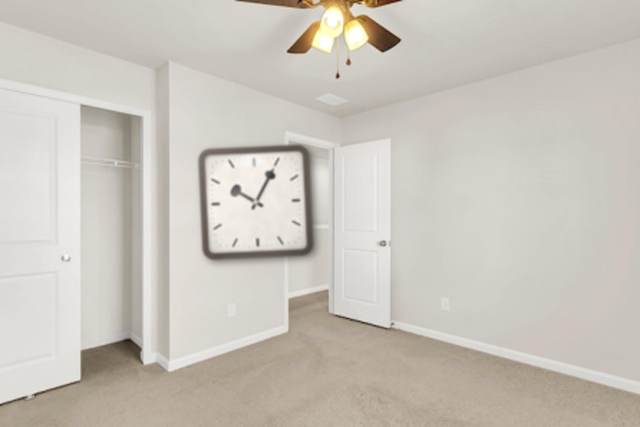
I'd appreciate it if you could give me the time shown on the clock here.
10:05
